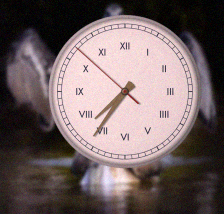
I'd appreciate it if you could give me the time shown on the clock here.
7:35:52
